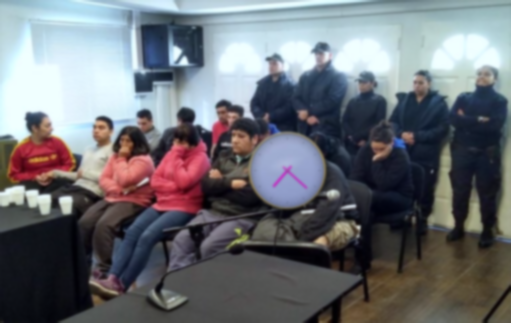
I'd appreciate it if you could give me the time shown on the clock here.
7:22
